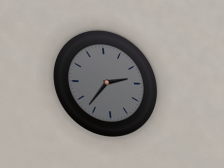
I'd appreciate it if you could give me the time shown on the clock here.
2:37
